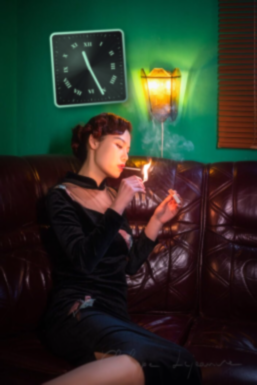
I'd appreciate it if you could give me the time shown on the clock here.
11:26
